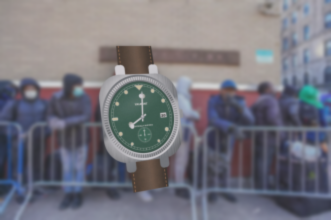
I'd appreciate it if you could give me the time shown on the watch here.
8:01
